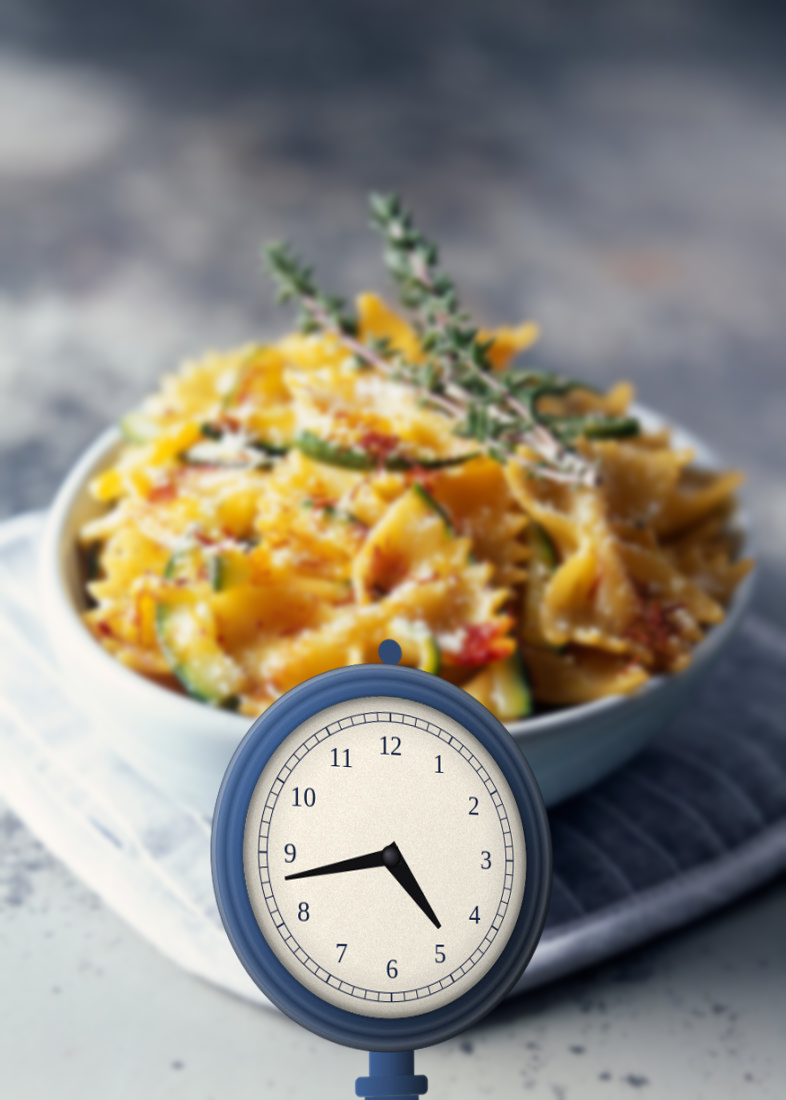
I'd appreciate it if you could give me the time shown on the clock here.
4:43
